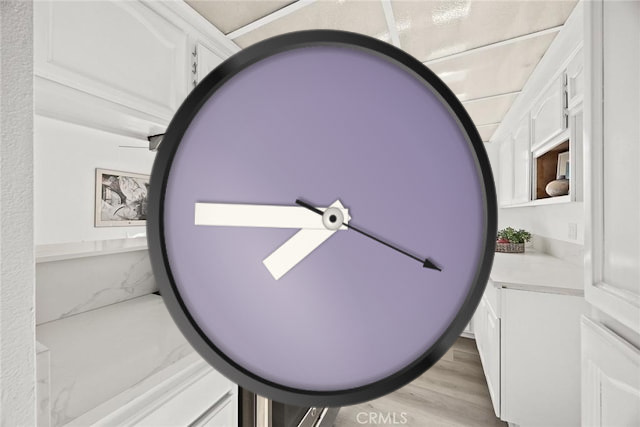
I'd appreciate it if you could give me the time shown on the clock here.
7:45:19
